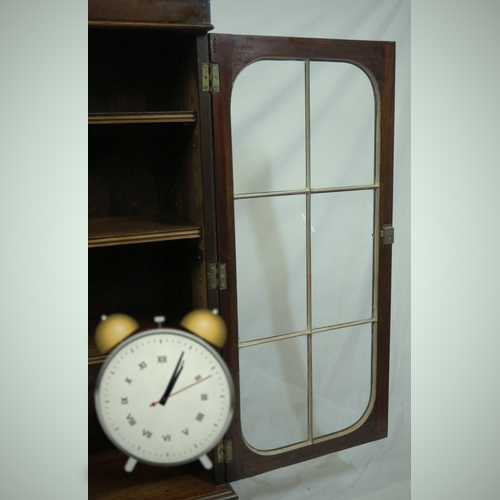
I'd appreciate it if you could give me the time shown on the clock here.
1:04:11
